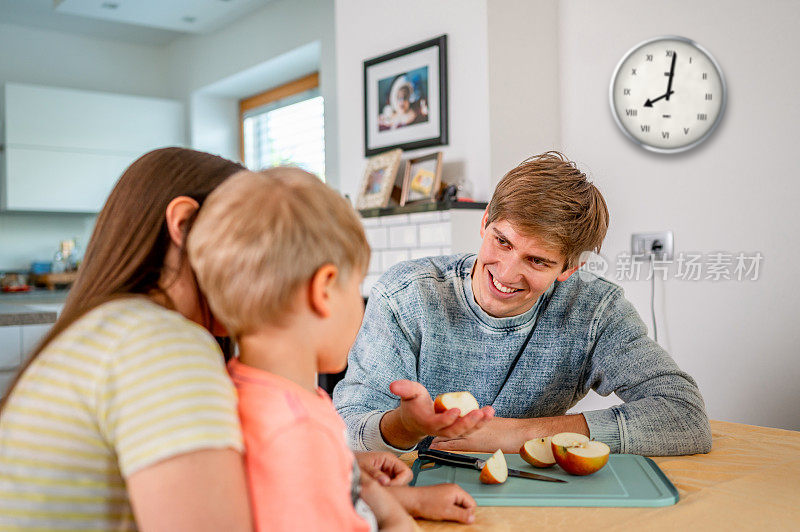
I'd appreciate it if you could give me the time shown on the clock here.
8:01
